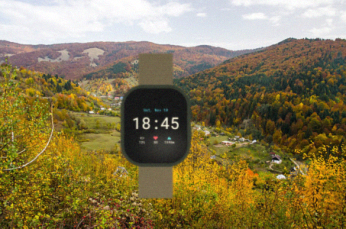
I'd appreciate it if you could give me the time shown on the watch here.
18:45
